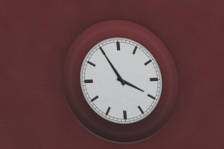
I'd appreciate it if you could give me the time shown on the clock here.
3:55
